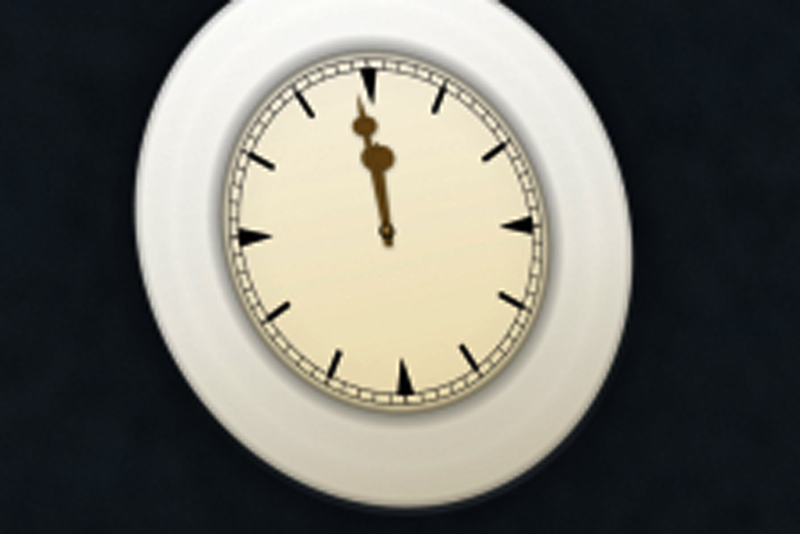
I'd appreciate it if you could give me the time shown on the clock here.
11:59
